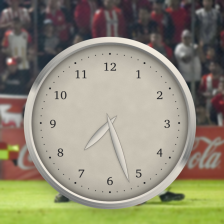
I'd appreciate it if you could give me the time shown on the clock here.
7:27
